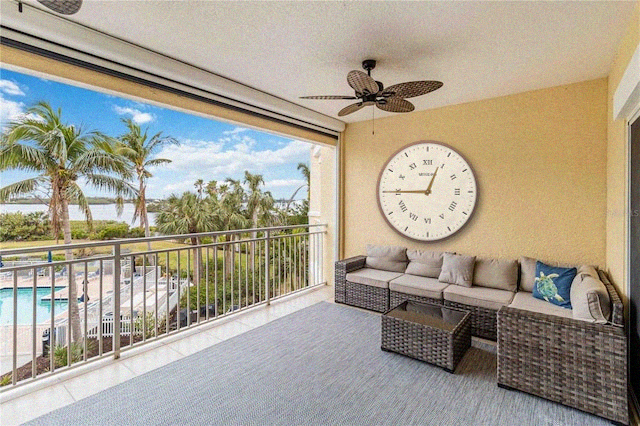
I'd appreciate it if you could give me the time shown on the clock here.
12:45
